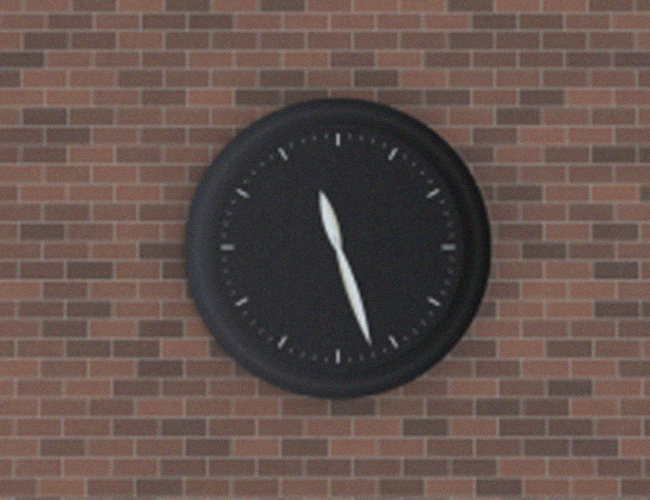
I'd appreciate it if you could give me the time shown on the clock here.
11:27
